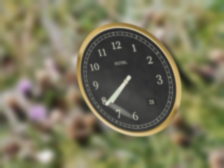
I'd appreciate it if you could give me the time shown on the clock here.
7:39
